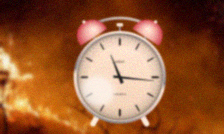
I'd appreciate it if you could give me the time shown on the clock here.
11:16
